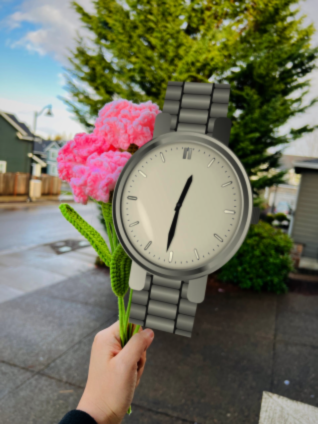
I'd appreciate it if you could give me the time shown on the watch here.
12:31
